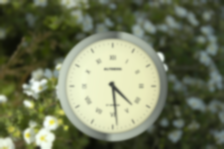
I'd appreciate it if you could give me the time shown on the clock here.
4:29
